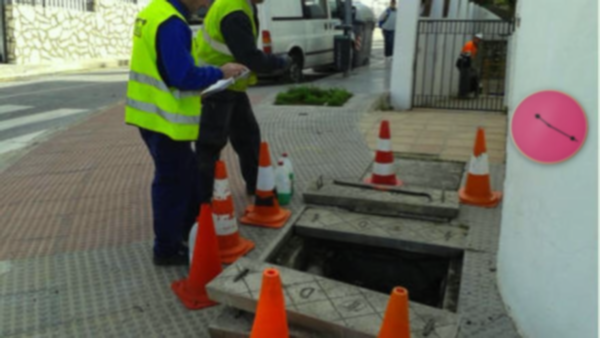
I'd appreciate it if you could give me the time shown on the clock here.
10:20
